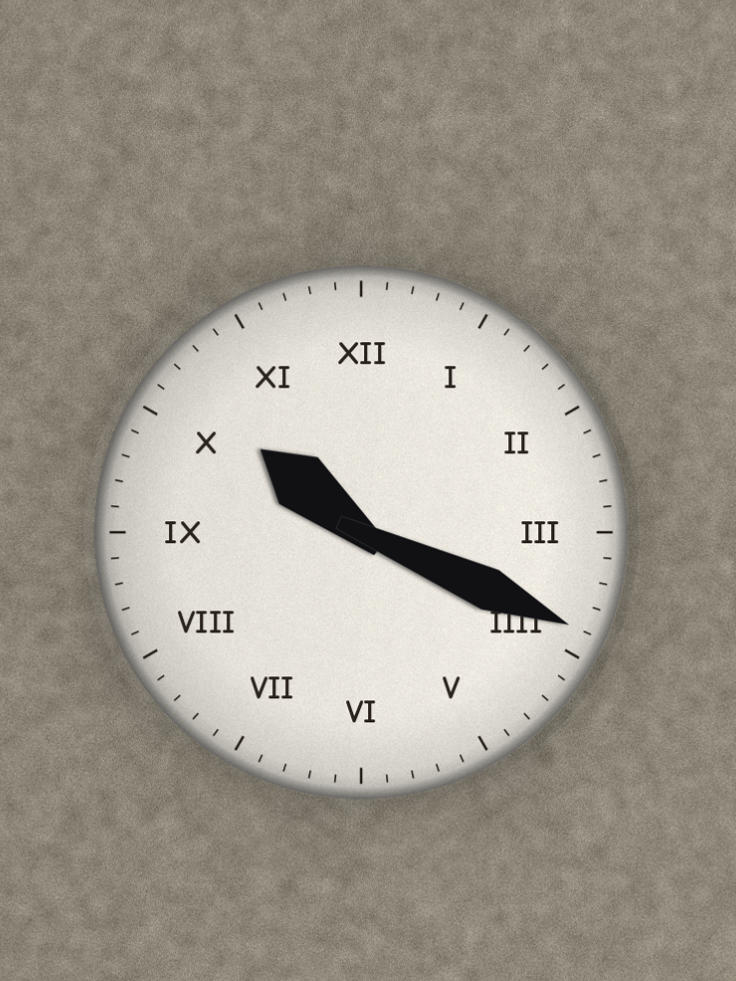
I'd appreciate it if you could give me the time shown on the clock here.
10:19
